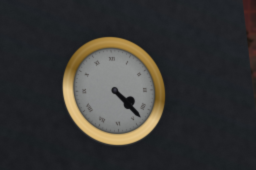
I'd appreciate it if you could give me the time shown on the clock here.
4:23
